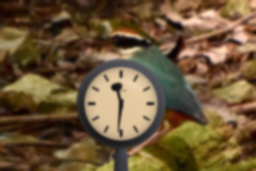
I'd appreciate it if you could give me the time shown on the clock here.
11:31
